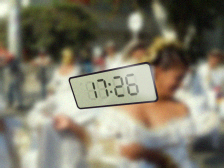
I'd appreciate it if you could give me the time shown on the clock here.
17:26
